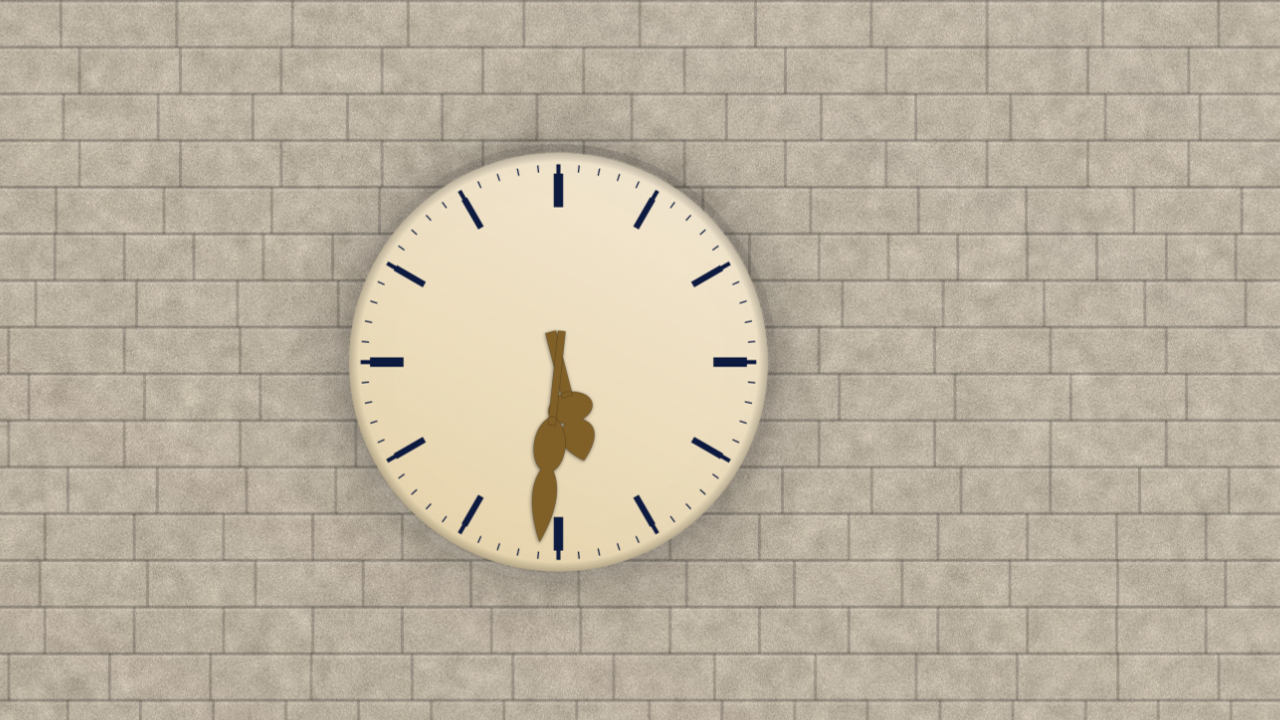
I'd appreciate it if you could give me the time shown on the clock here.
5:31
